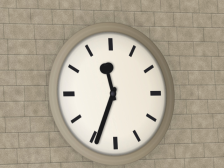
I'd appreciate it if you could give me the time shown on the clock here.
11:34
